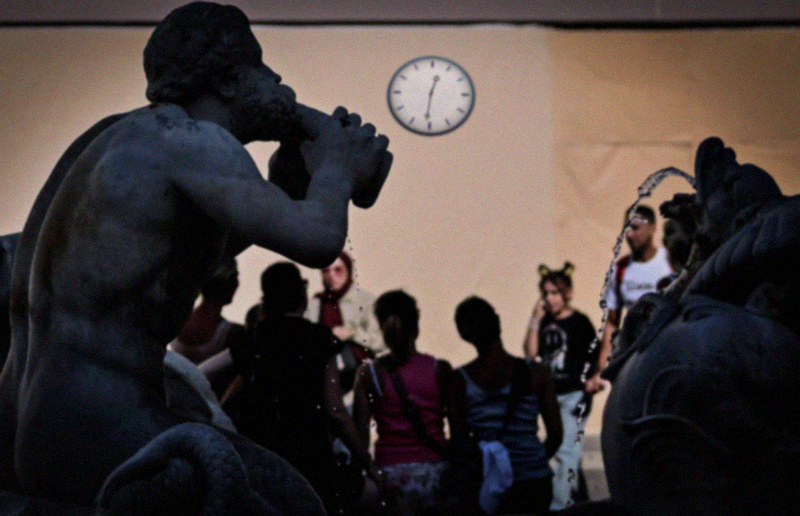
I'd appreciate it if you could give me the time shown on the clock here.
12:31
